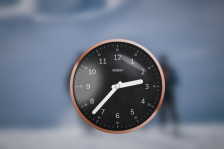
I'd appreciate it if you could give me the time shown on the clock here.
2:37
